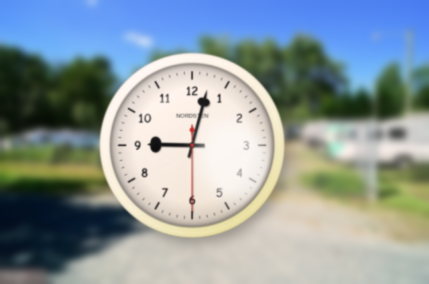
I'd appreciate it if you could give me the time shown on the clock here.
9:02:30
